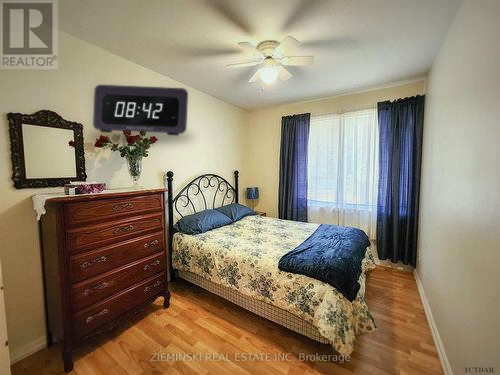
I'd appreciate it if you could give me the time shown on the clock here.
8:42
